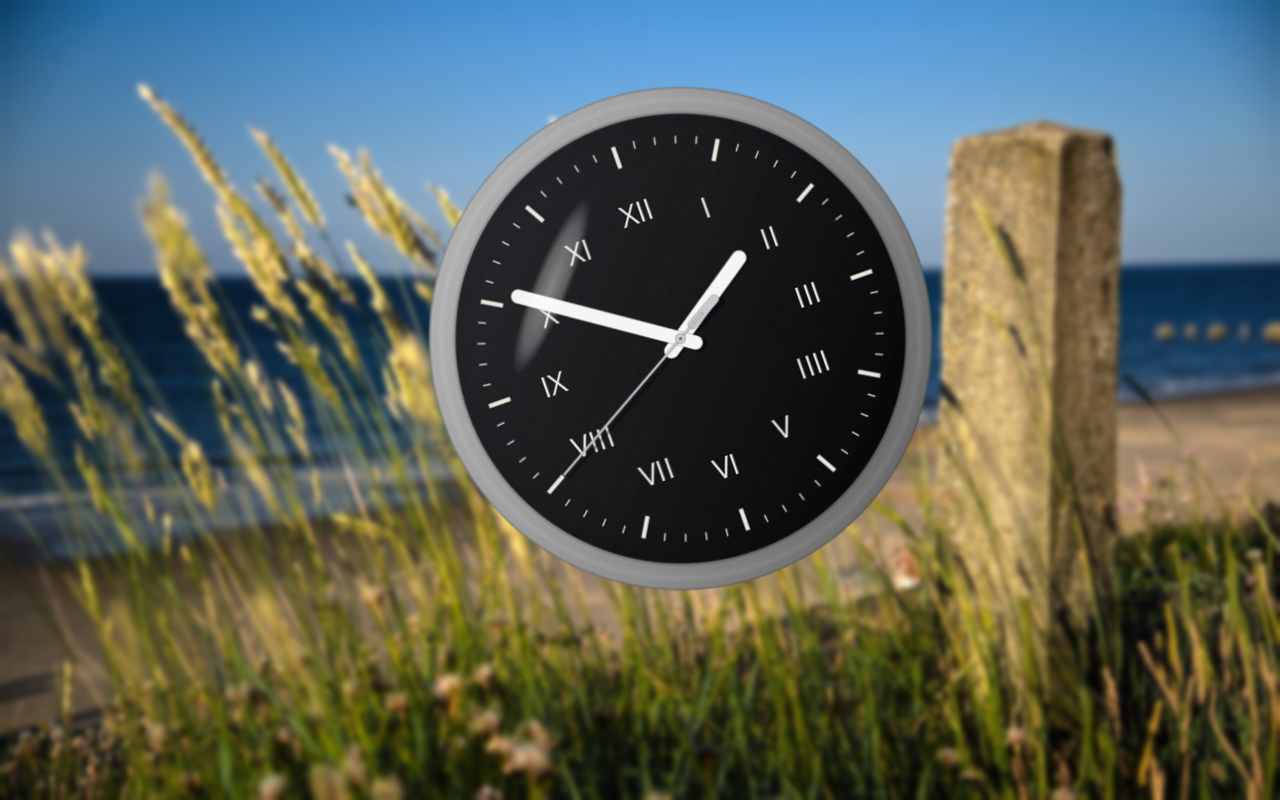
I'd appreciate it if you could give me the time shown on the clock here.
1:50:40
